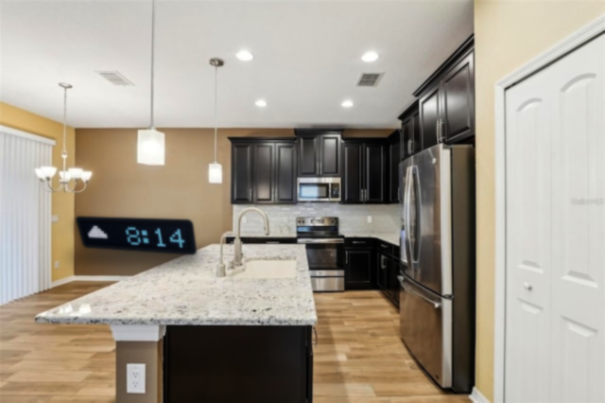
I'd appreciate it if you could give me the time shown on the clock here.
8:14
